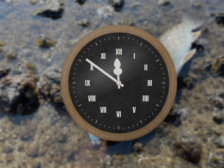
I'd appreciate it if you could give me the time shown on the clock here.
11:51
